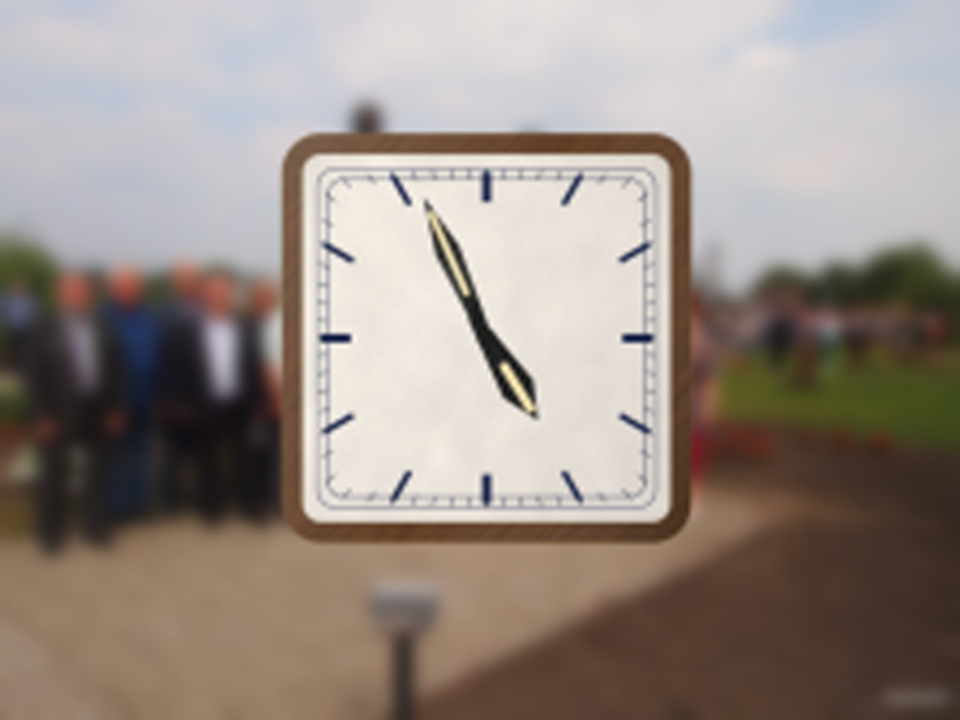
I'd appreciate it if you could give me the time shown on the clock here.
4:56
